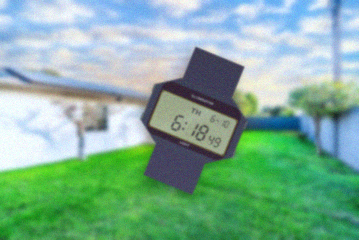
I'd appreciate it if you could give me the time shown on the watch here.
6:18:49
